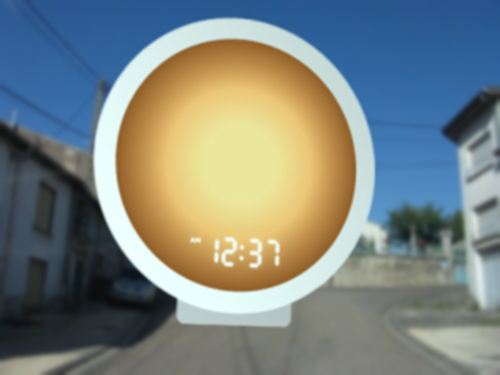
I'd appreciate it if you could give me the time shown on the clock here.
12:37
